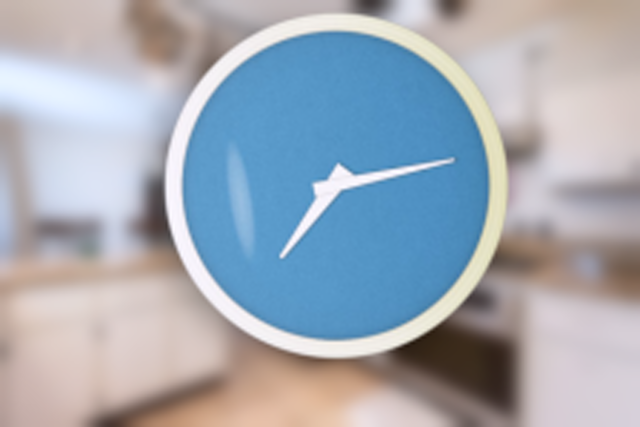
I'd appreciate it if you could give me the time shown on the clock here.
7:13
